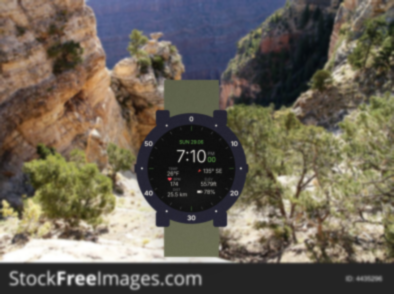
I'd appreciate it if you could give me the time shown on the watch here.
7:10
